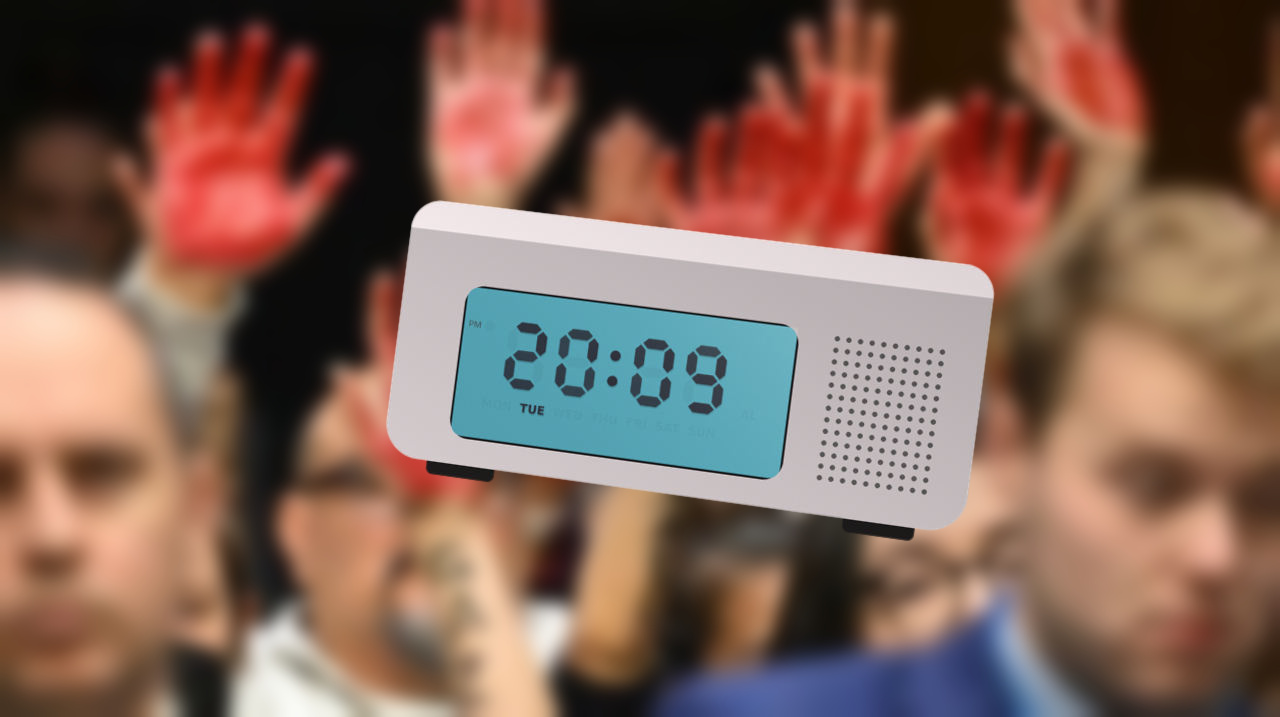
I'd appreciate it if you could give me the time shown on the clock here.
20:09
